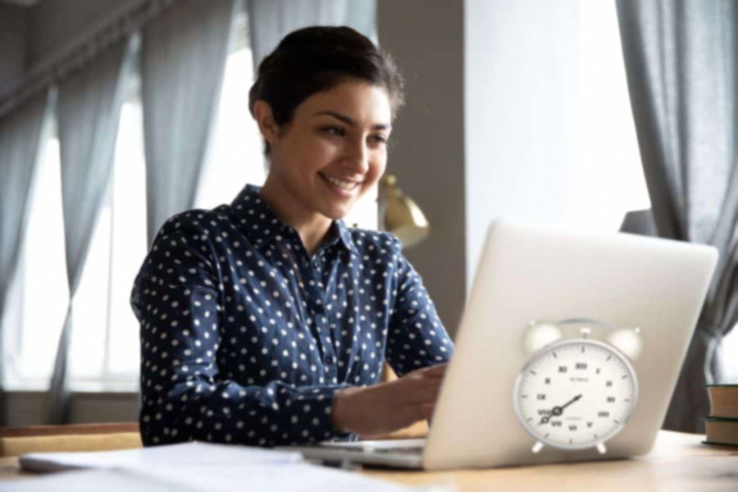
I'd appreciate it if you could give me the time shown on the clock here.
7:38
